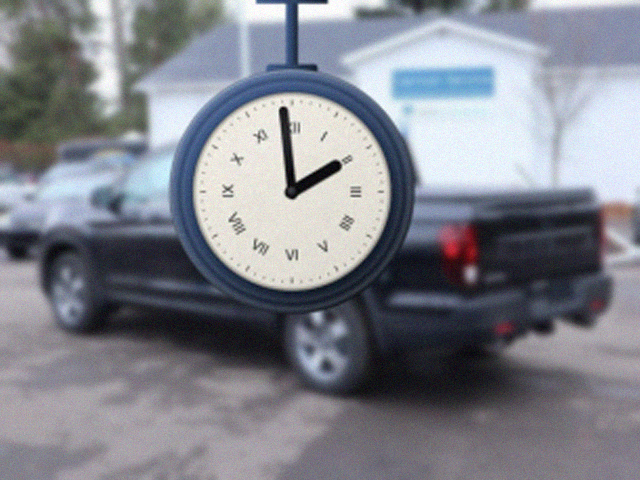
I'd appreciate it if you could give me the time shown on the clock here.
1:59
